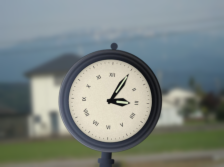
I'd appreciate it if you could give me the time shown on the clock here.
3:05
